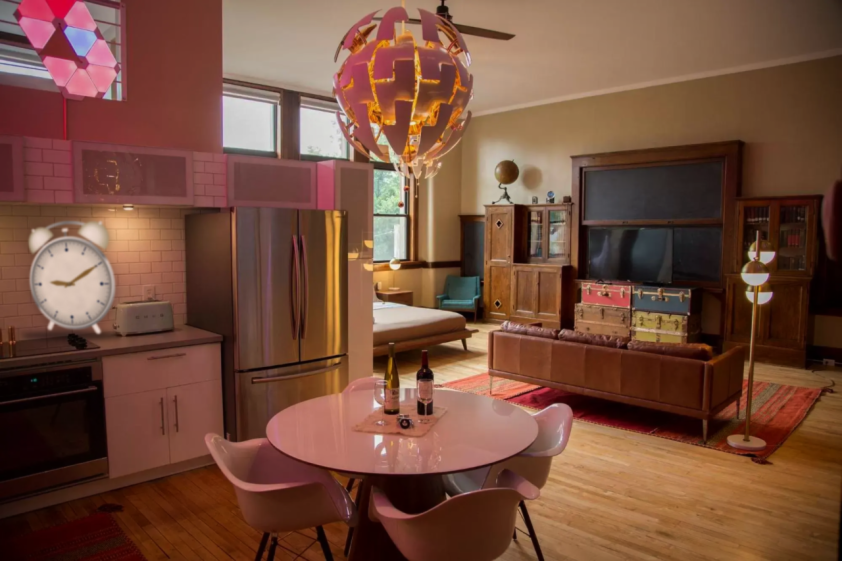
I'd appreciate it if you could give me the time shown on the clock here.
9:10
